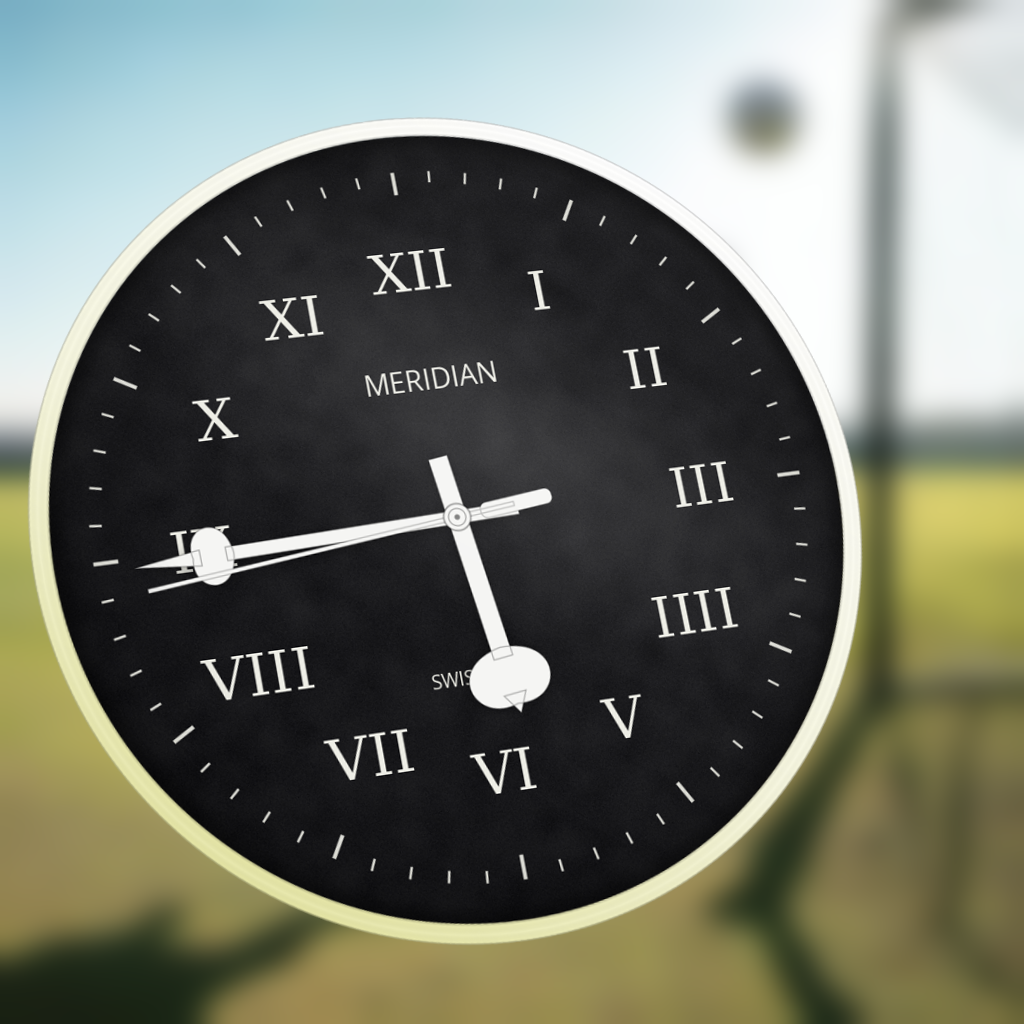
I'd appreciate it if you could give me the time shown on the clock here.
5:44:44
